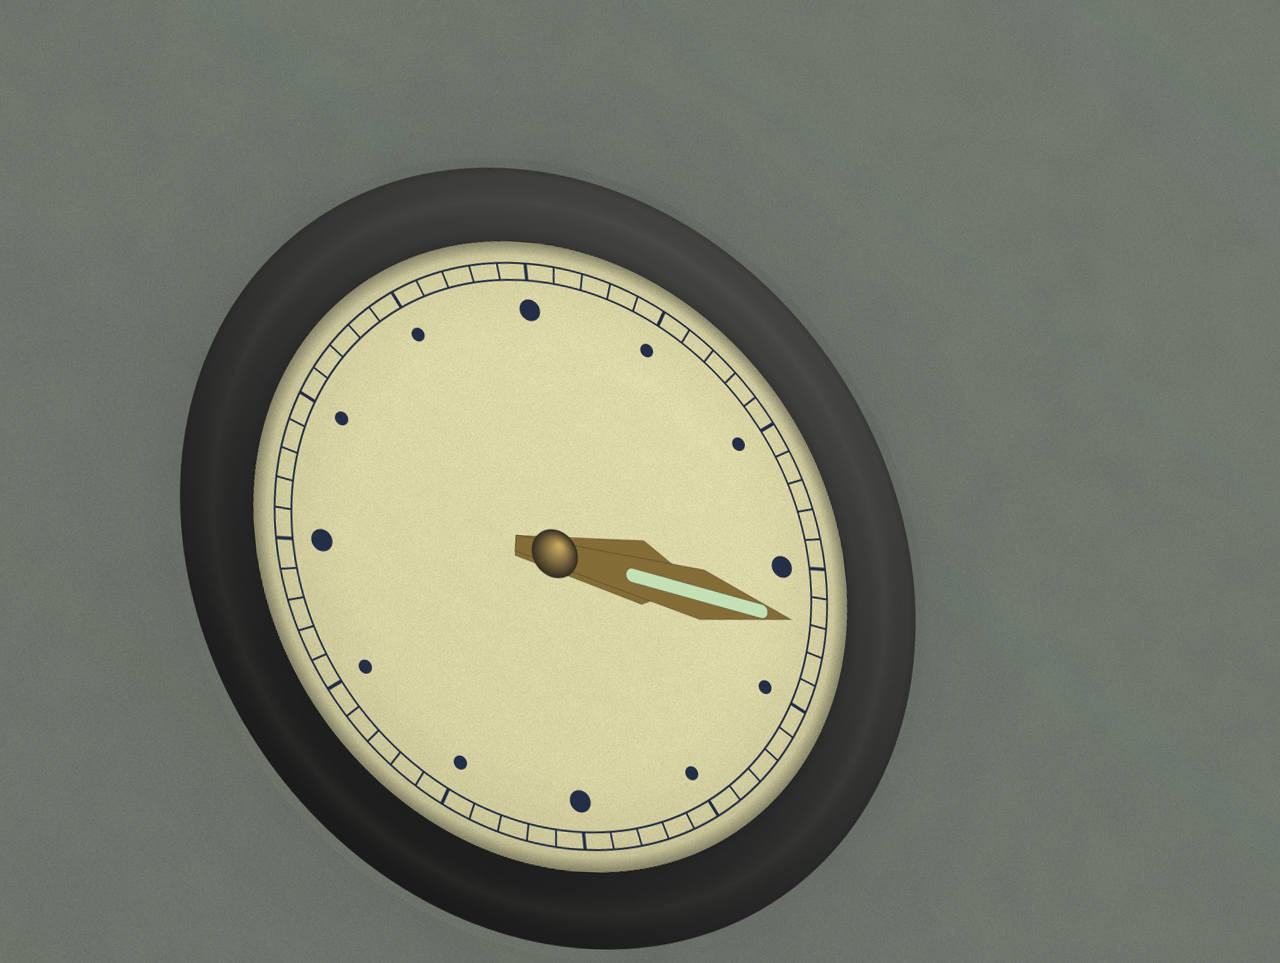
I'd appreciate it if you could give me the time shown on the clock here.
3:17
